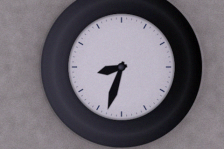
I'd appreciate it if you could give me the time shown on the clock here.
8:33
